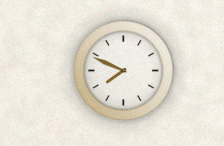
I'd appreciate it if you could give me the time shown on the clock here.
7:49
